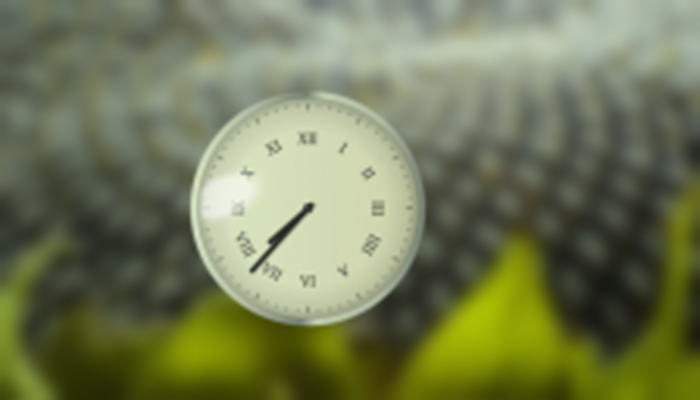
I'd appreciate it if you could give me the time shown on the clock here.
7:37
